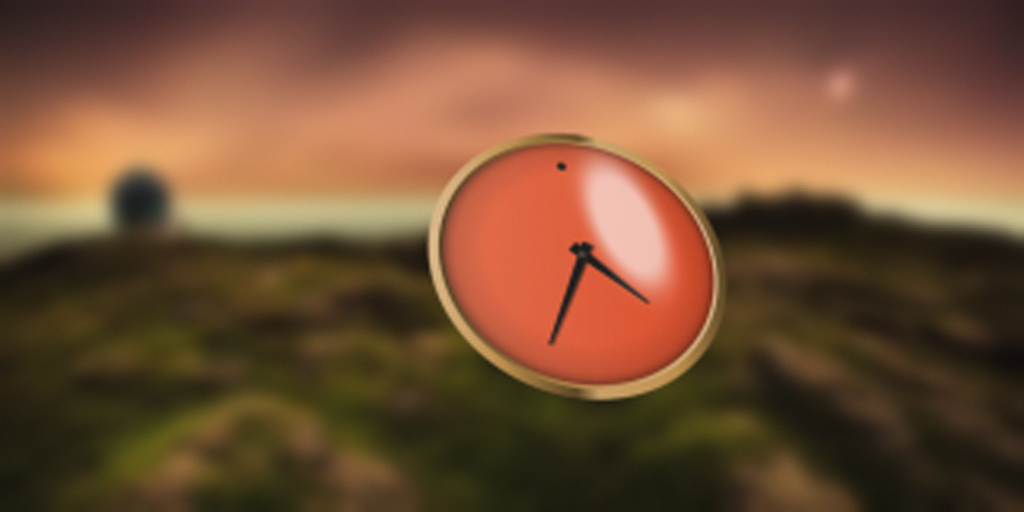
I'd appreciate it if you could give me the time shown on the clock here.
4:35
